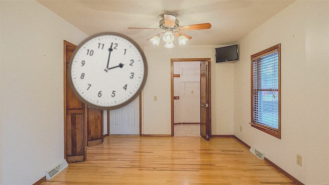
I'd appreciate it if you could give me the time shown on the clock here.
1:59
